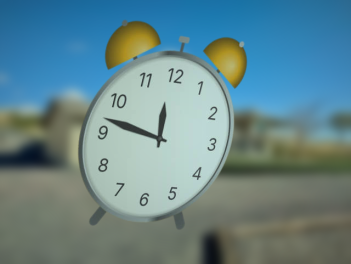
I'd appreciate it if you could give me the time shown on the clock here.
11:47
